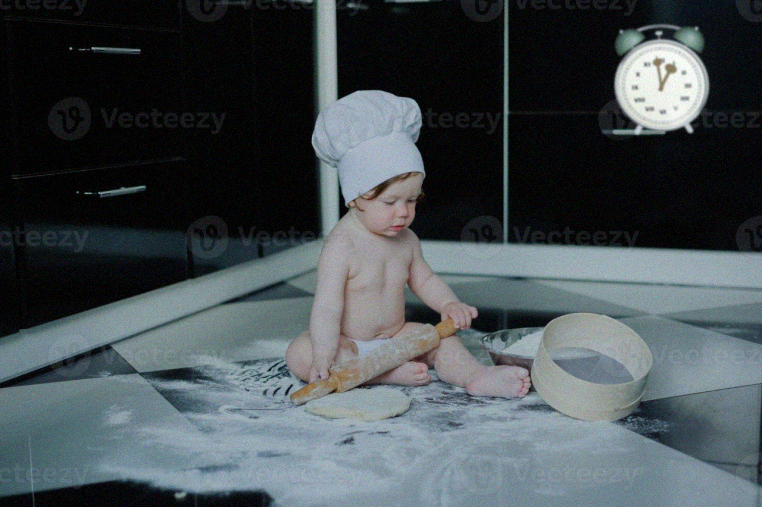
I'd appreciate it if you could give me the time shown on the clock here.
12:59
